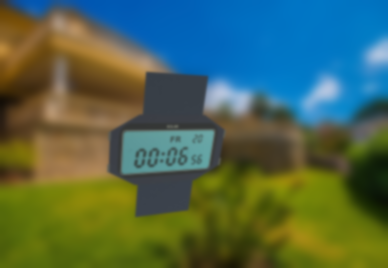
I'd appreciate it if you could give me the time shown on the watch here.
0:06
